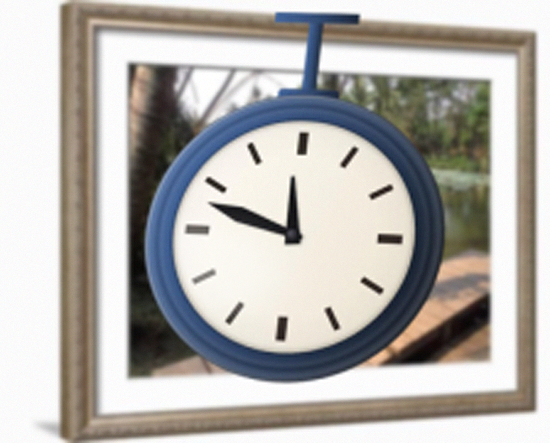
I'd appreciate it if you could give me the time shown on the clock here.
11:48
